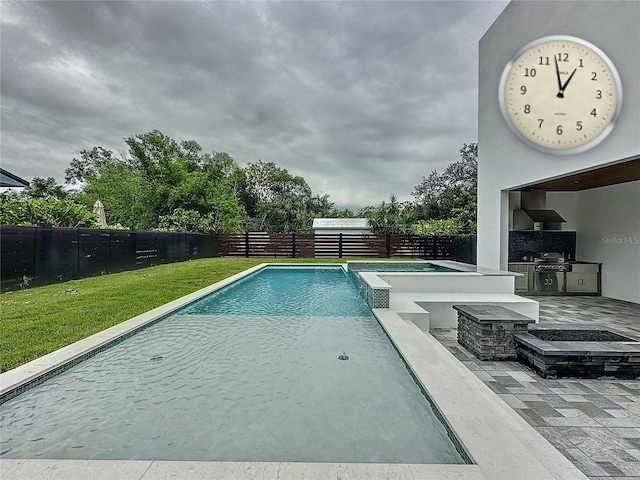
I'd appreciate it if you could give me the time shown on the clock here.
12:58
